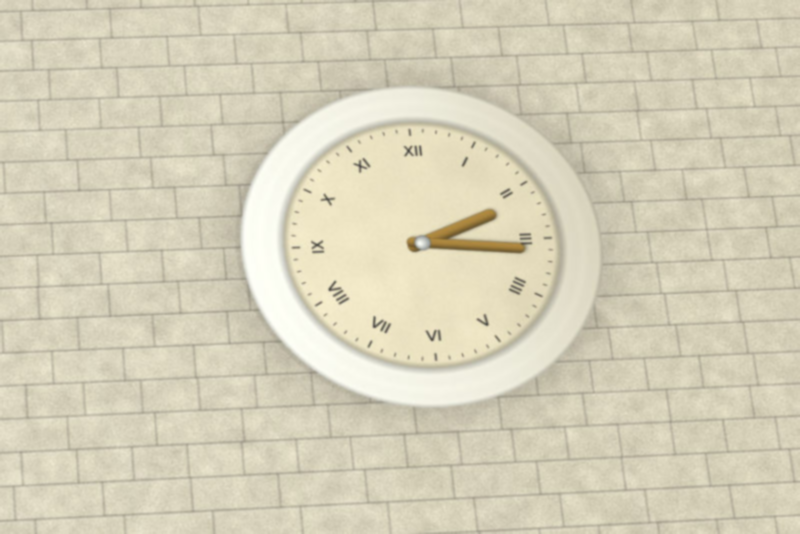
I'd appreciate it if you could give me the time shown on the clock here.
2:16
